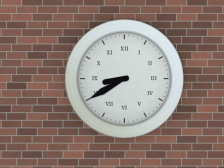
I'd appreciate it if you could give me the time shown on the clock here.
8:40
